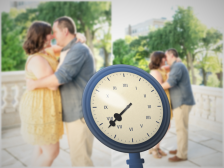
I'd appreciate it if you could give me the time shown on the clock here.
7:38
